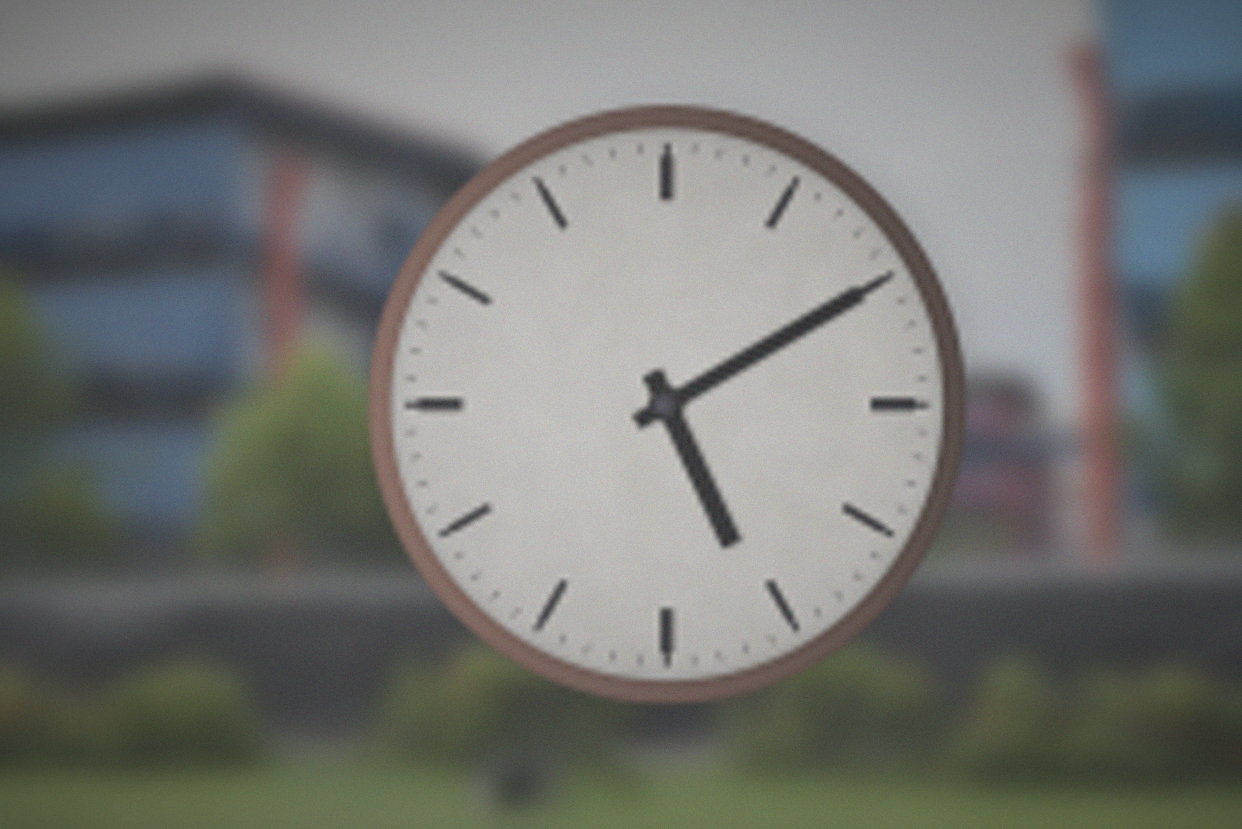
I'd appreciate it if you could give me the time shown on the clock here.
5:10
